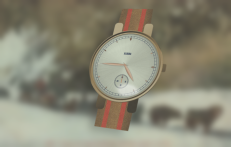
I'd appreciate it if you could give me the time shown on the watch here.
4:45
